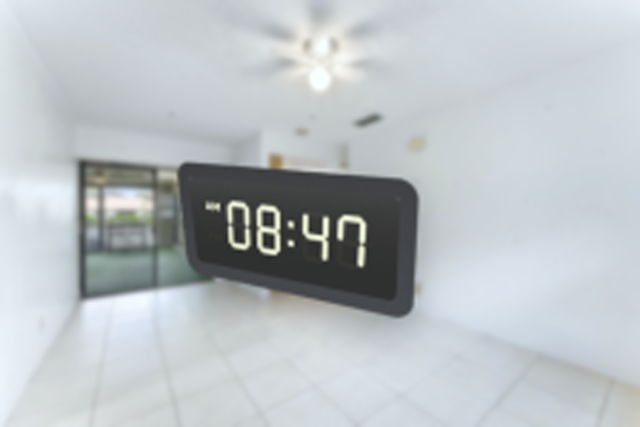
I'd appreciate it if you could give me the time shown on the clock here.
8:47
